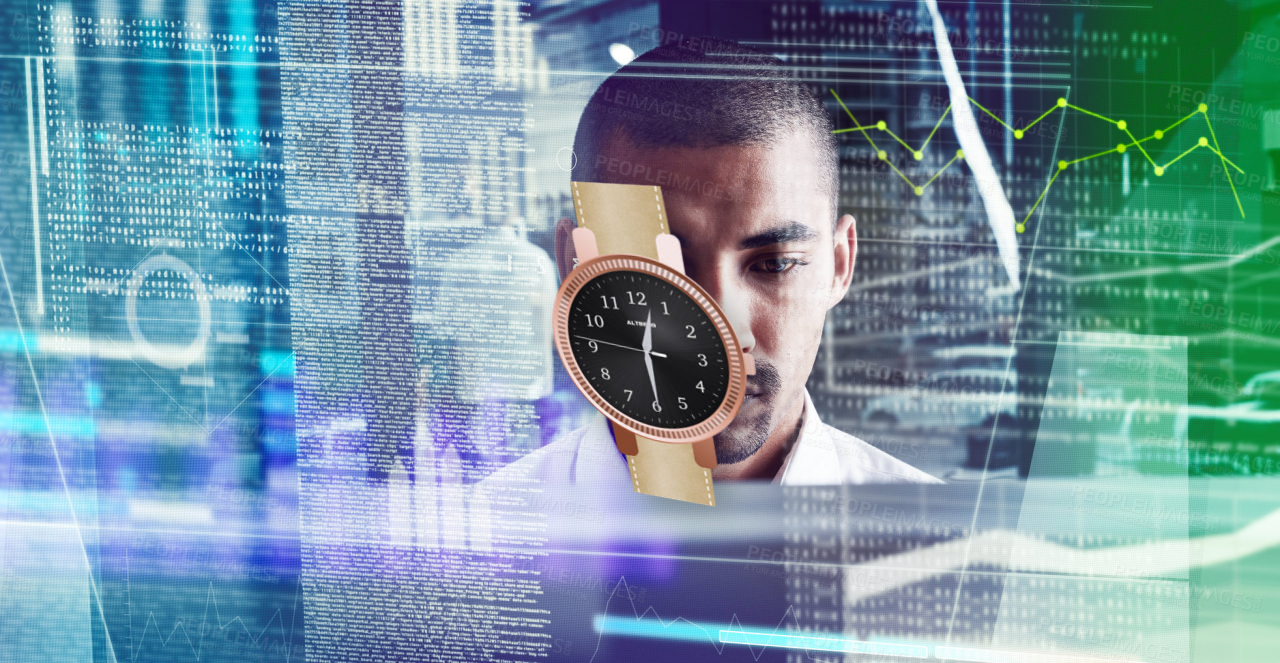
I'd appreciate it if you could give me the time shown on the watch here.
12:29:46
